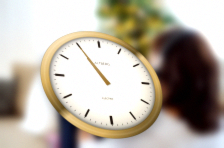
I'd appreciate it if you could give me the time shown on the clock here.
10:55
